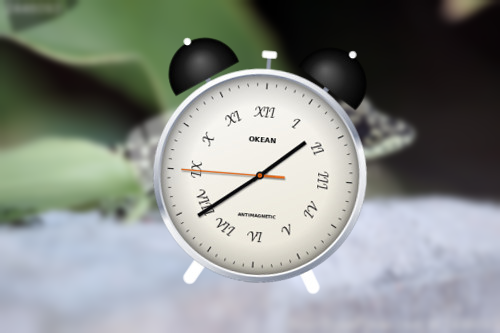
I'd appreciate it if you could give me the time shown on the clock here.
1:38:45
